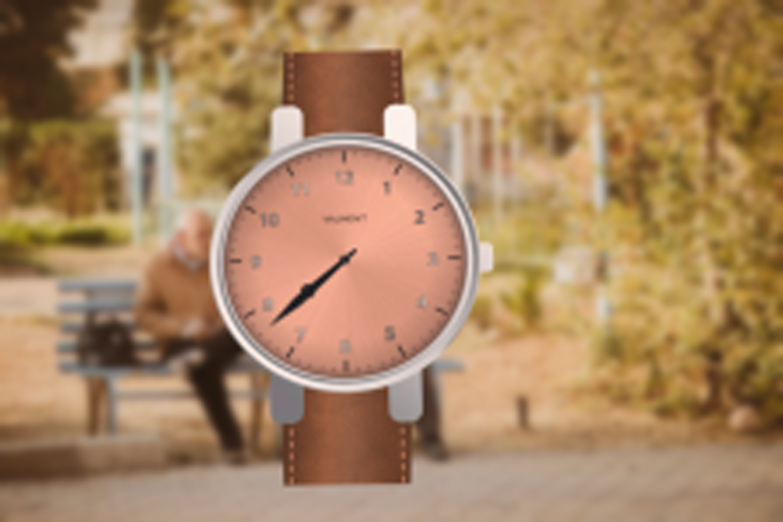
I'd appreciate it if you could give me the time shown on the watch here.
7:38
